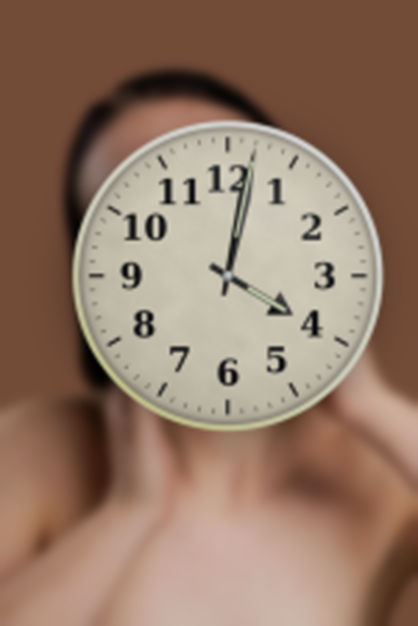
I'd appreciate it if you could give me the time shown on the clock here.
4:02
